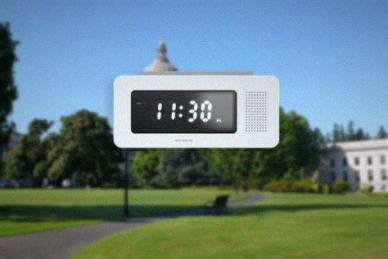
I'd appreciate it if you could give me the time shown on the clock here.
11:30
